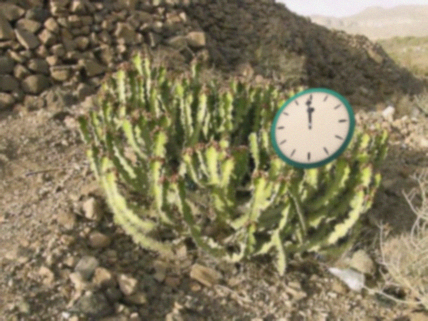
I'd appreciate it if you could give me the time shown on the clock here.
11:59
